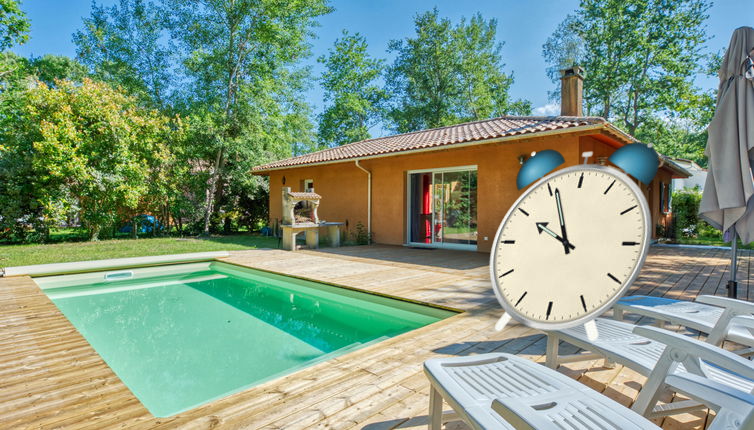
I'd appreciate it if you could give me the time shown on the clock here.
9:56
